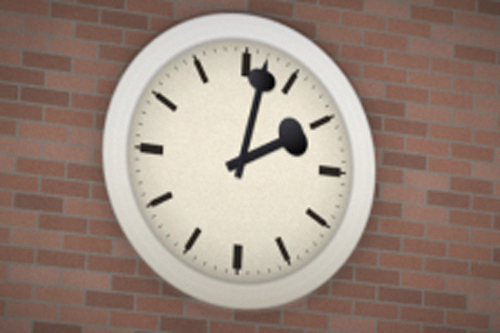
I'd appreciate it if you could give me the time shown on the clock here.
2:02
